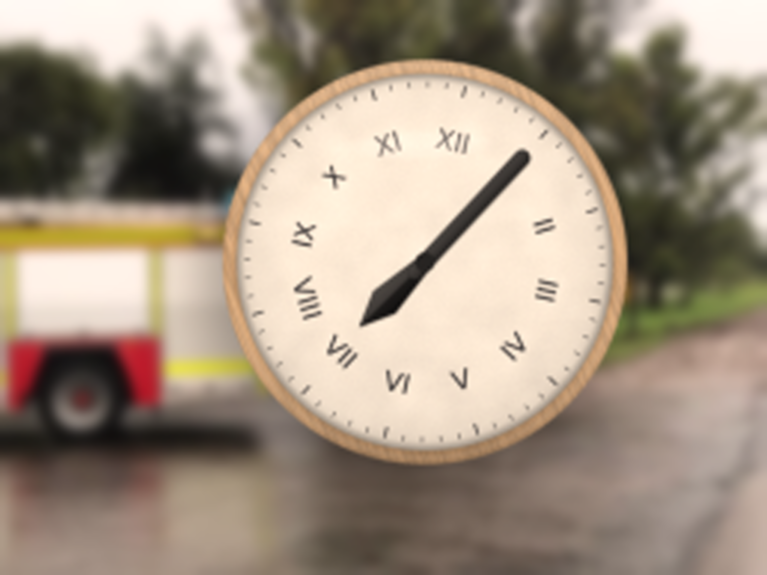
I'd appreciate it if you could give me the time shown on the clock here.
7:05
